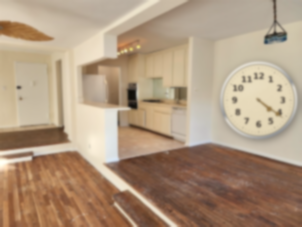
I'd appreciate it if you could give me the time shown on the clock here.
4:21
